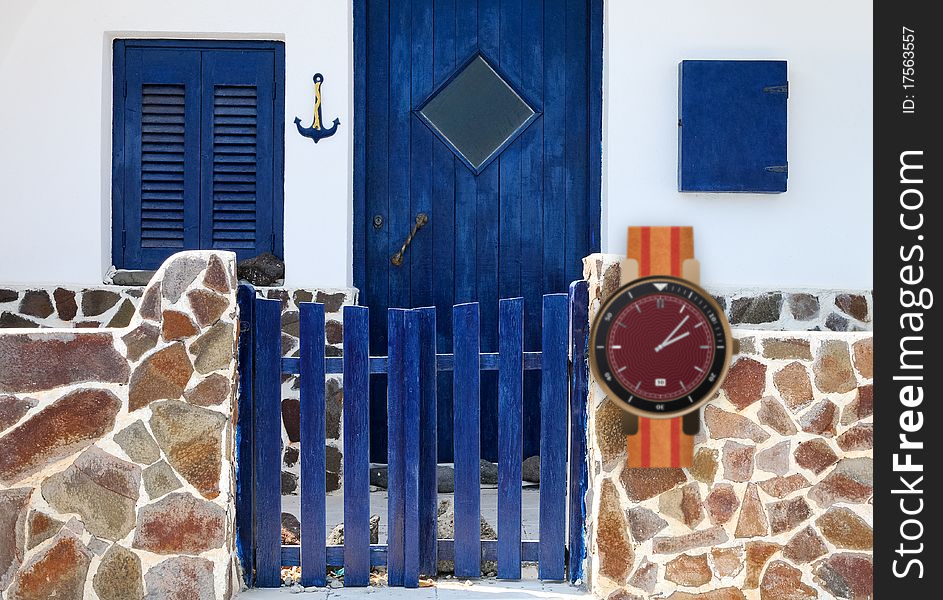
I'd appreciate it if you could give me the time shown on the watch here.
2:07
